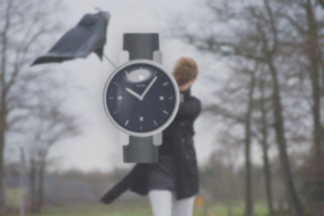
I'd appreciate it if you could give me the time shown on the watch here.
10:06
